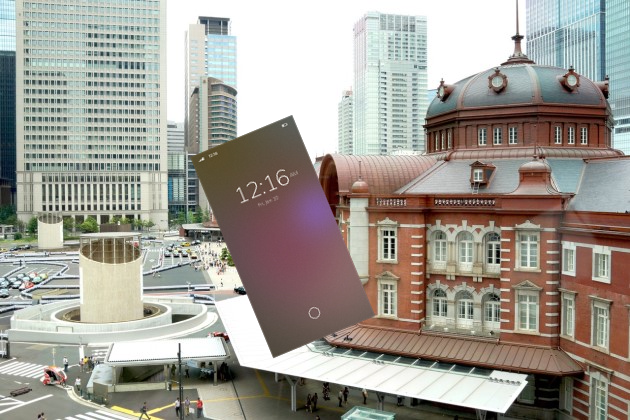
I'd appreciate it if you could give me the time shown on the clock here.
12:16
